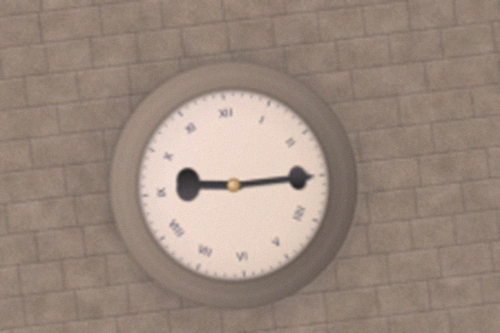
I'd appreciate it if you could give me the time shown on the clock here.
9:15
